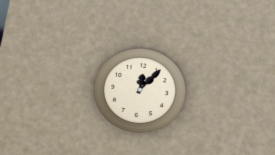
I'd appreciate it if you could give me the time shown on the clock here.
12:06
